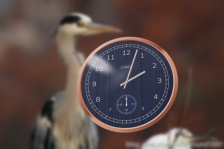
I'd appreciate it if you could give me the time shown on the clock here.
2:03
